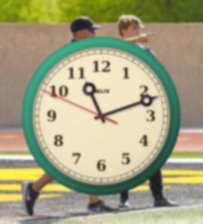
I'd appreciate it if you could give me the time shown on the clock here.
11:11:49
